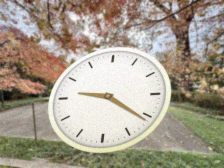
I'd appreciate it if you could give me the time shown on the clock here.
9:21
